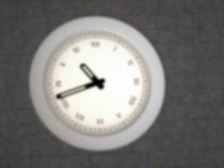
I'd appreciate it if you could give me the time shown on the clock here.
10:42
